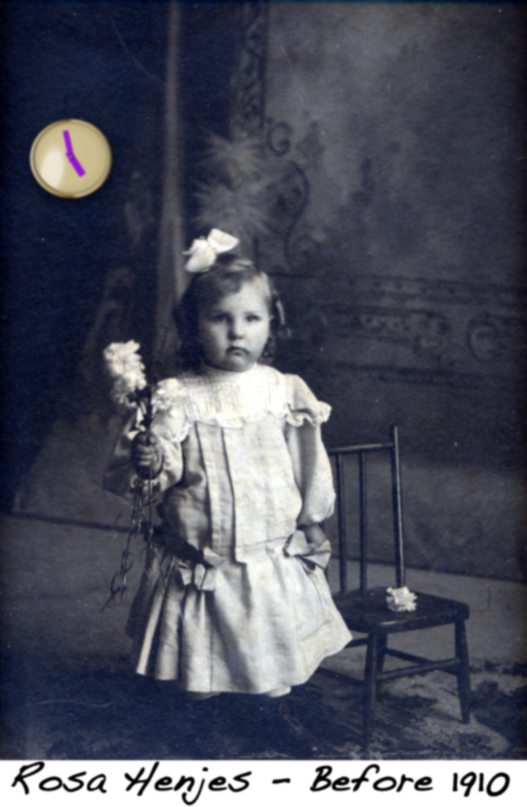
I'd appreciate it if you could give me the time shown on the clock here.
4:58
